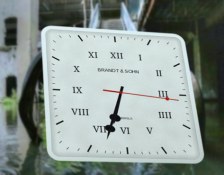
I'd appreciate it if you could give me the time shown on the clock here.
6:33:16
